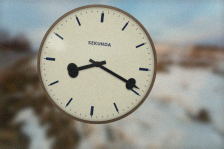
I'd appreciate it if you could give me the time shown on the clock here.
8:19
